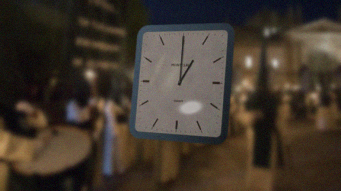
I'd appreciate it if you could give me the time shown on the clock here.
1:00
